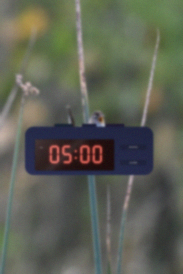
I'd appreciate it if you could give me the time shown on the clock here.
5:00
